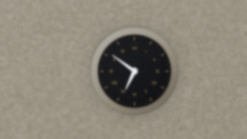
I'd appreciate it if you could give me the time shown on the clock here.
6:51
